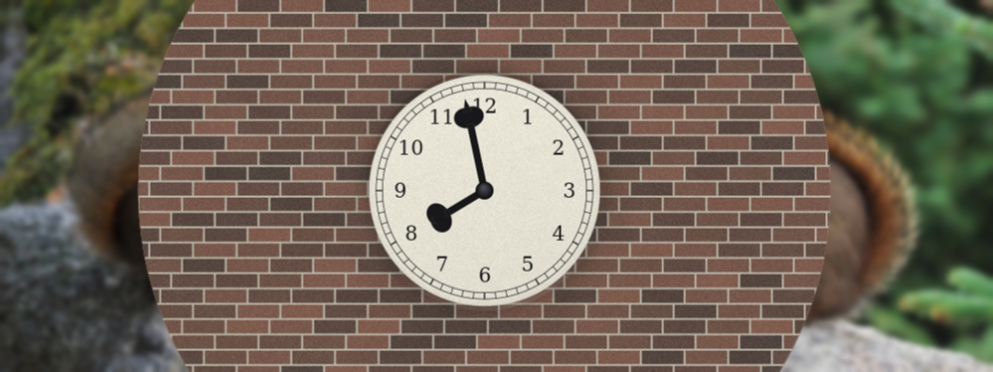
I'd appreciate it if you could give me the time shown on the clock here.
7:58
